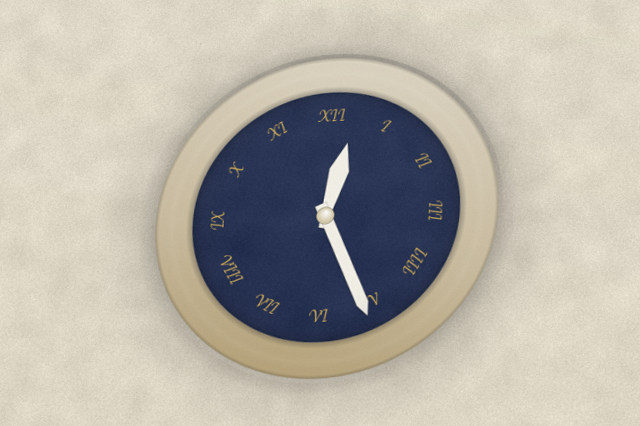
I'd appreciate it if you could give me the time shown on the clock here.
12:26
